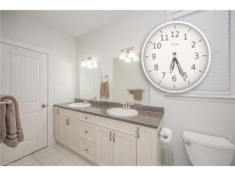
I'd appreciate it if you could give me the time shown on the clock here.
6:26
